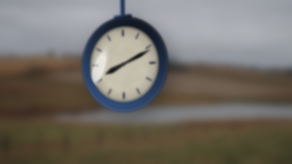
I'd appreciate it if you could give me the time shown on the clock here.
8:11
